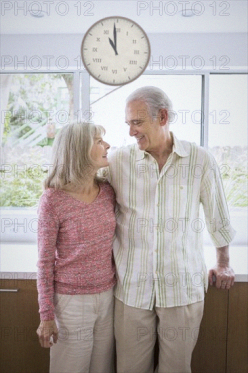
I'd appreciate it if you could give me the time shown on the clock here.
10:59
